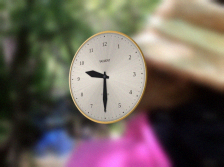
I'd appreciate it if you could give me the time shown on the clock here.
9:30
